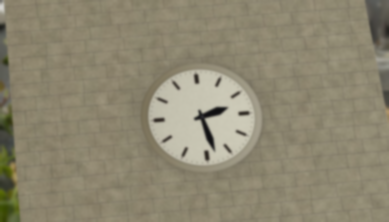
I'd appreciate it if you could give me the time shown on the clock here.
2:28
